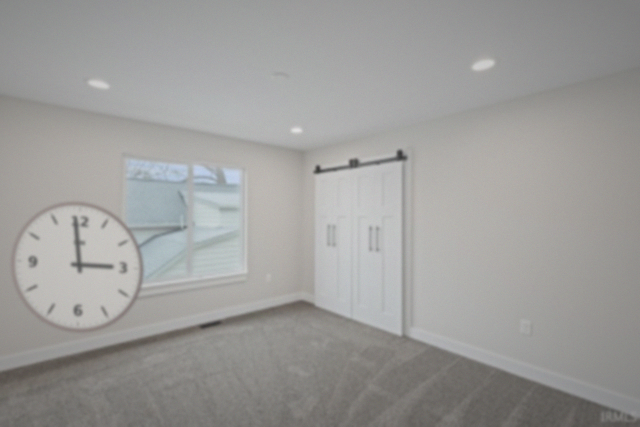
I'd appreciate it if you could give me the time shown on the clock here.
2:59
